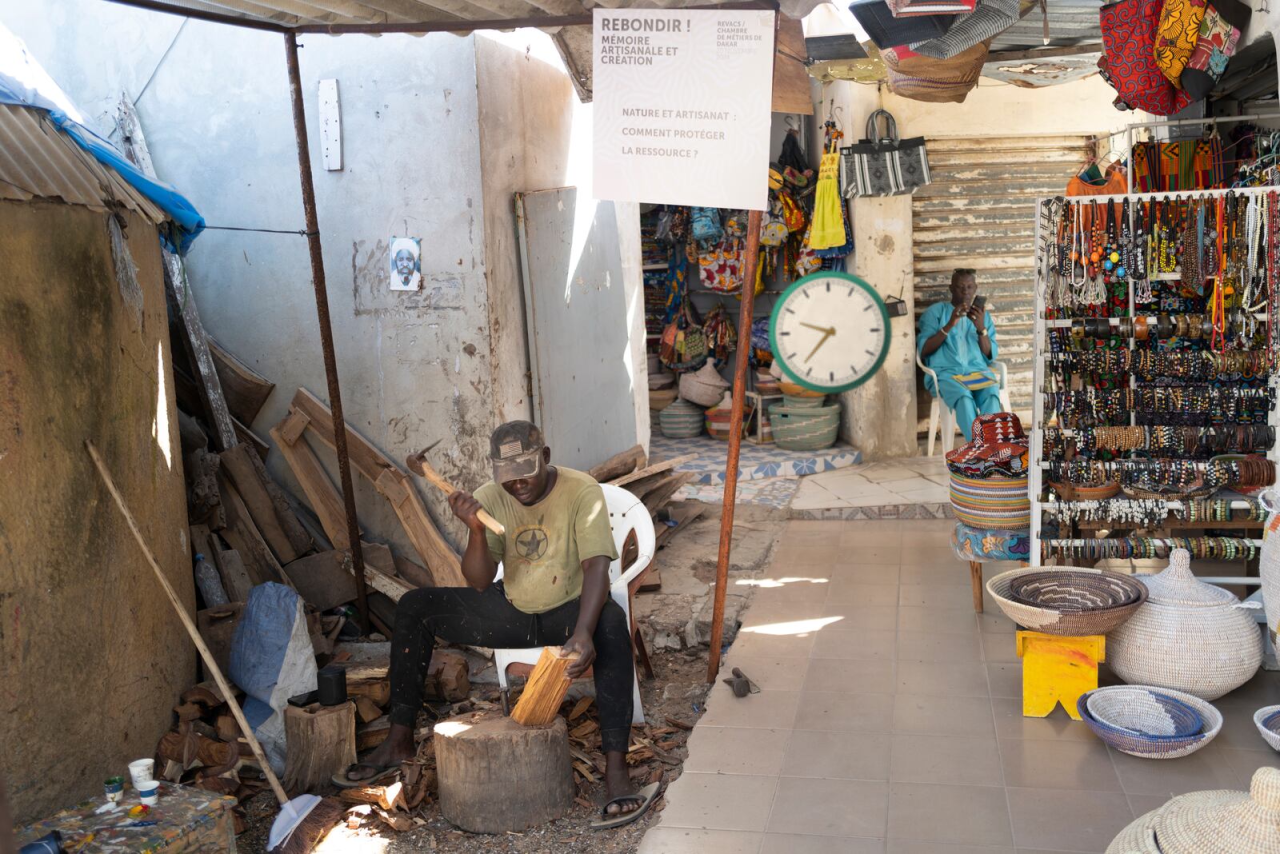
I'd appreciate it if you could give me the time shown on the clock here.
9:37
